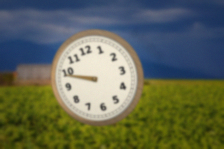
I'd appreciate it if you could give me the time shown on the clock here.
9:49
